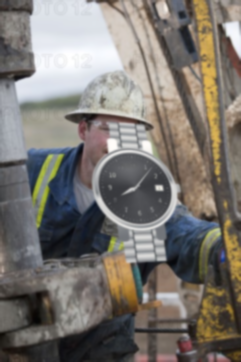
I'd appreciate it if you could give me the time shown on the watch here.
8:07
